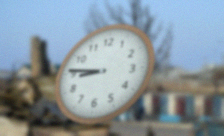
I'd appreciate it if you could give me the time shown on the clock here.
8:46
